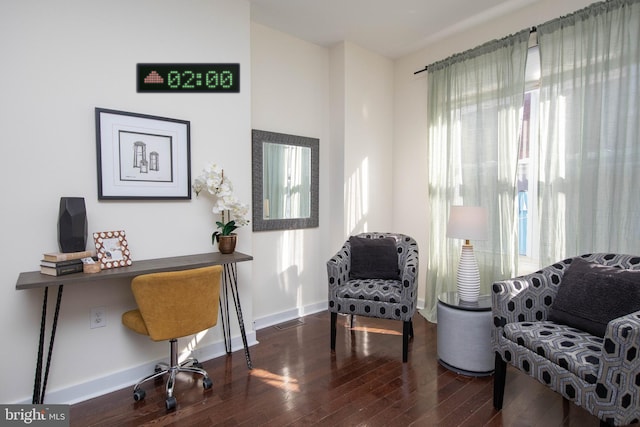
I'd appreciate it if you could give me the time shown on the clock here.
2:00
